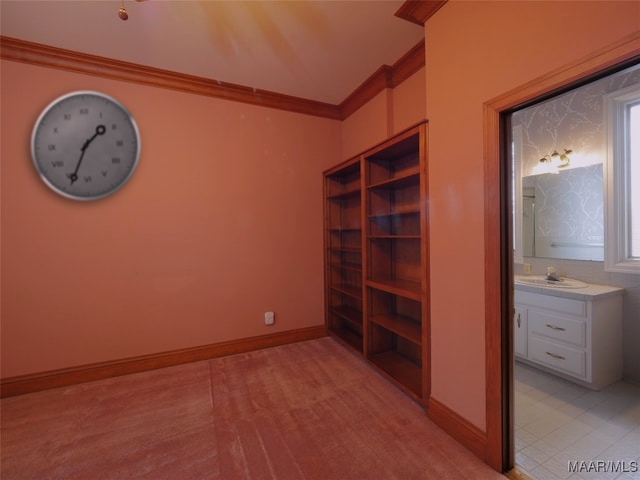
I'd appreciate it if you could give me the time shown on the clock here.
1:34
